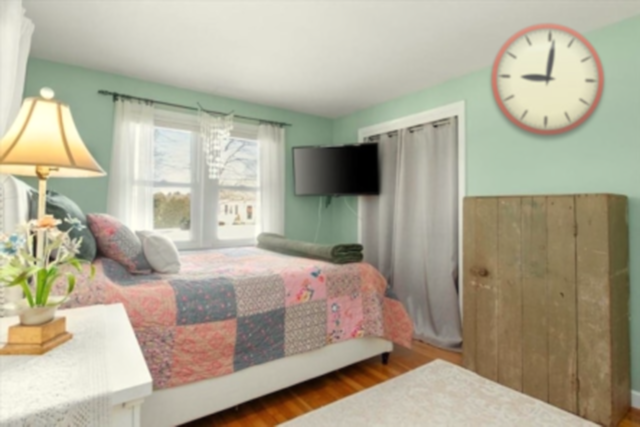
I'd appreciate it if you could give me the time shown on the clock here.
9:01
